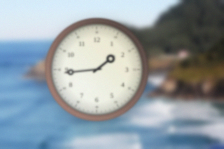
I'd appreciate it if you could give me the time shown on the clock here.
1:44
